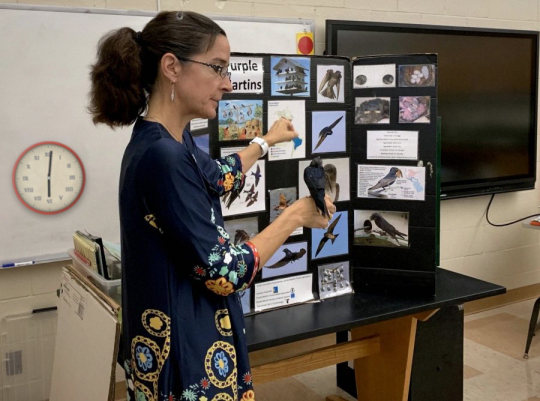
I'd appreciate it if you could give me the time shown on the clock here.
6:01
